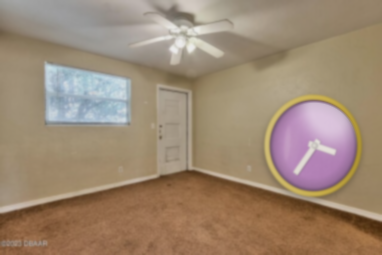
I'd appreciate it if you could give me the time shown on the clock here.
3:36
